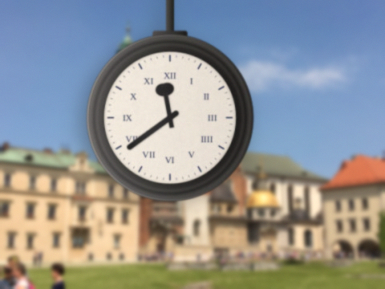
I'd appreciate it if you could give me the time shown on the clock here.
11:39
